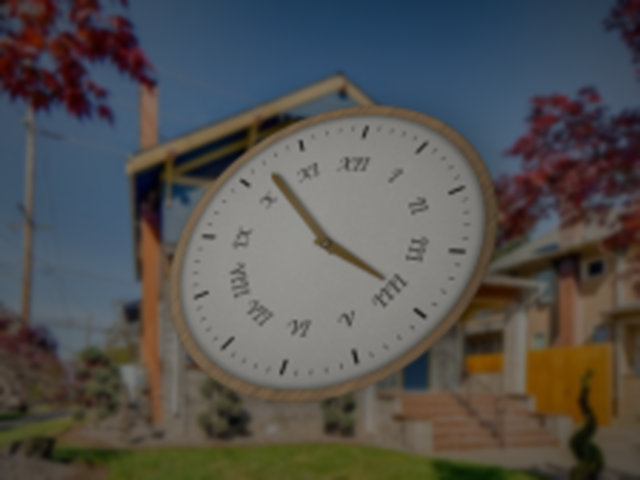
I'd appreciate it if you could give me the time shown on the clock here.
3:52
